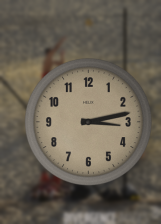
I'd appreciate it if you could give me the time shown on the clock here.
3:13
